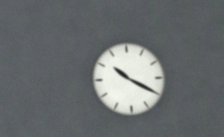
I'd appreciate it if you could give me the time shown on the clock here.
10:20
